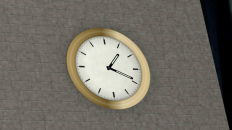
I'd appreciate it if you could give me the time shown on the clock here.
1:19
